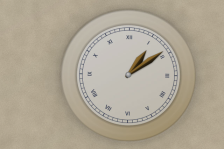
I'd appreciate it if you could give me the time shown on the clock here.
1:09
